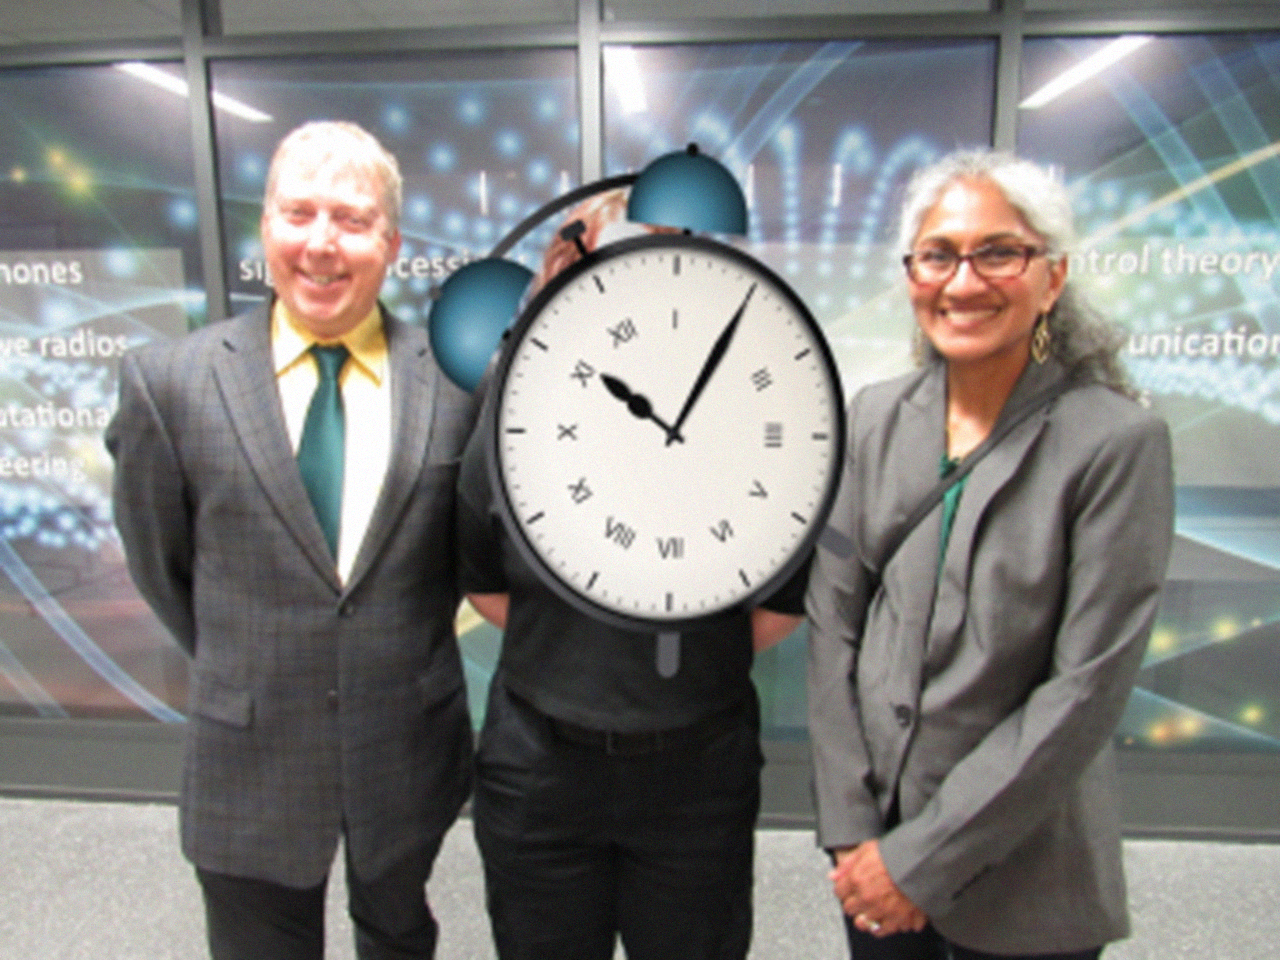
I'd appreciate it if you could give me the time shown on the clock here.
11:10
